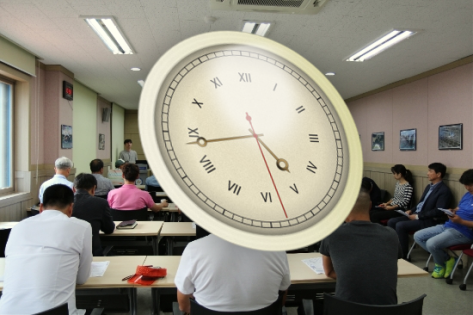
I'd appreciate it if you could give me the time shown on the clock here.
4:43:28
